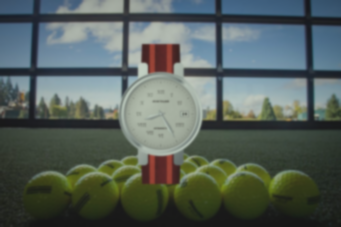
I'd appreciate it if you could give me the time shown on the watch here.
8:25
